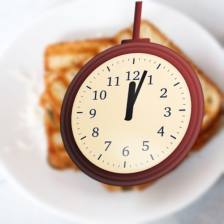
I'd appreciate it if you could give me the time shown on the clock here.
12:03
